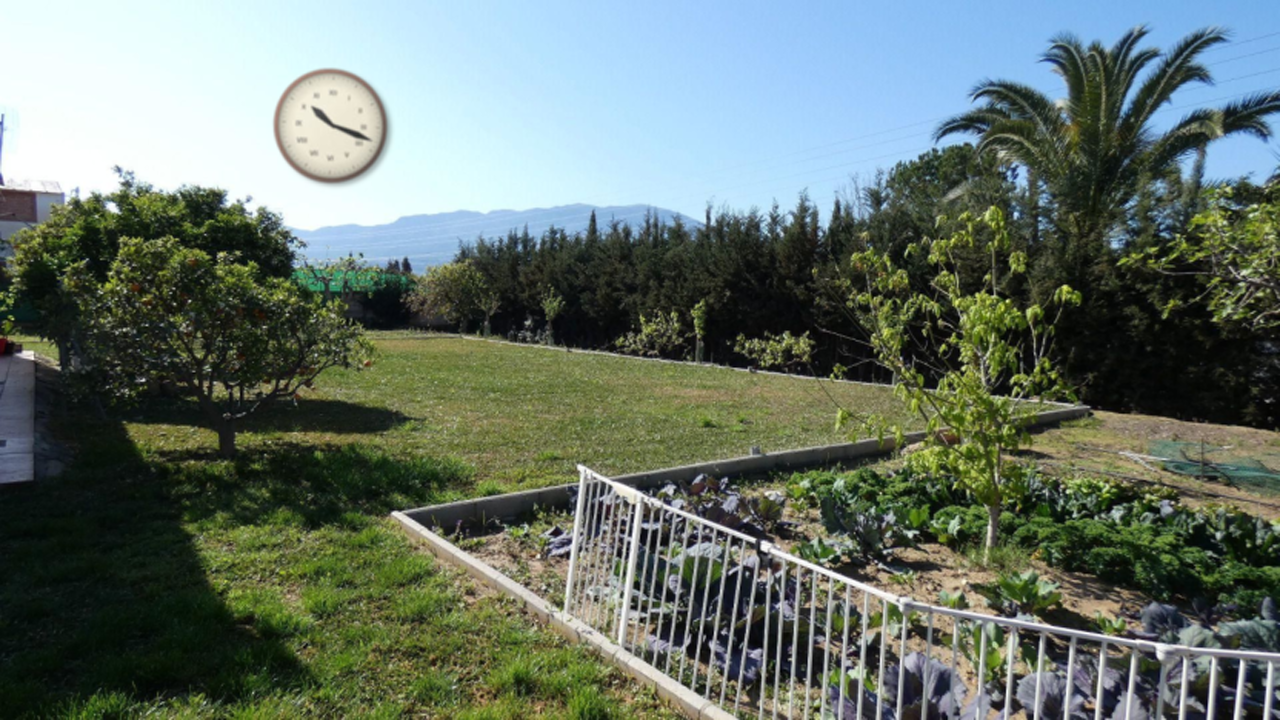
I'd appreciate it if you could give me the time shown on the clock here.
10:18
